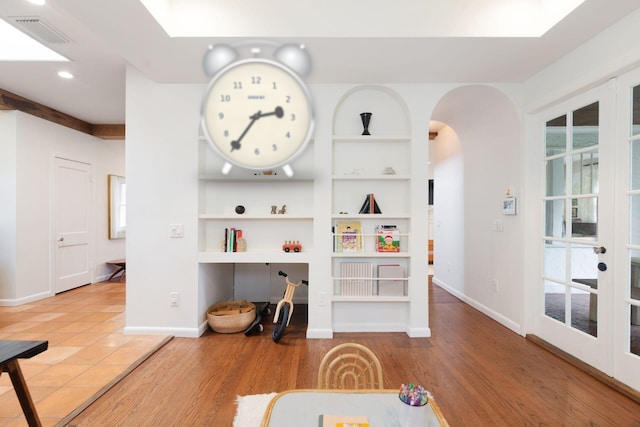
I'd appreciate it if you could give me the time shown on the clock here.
2:36
